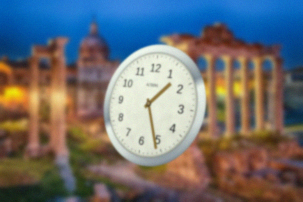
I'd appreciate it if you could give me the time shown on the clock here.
1:26
